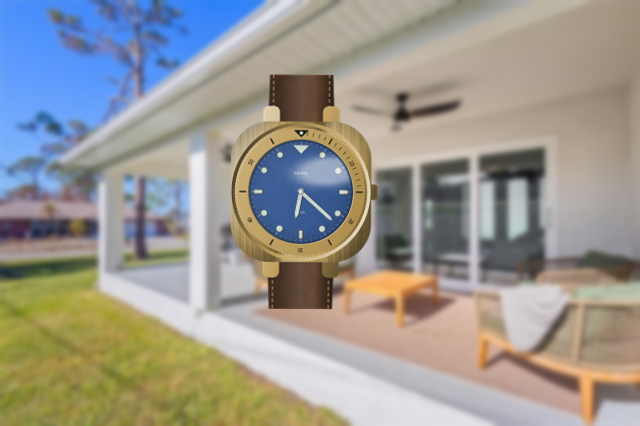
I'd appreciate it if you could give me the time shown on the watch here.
6:22
